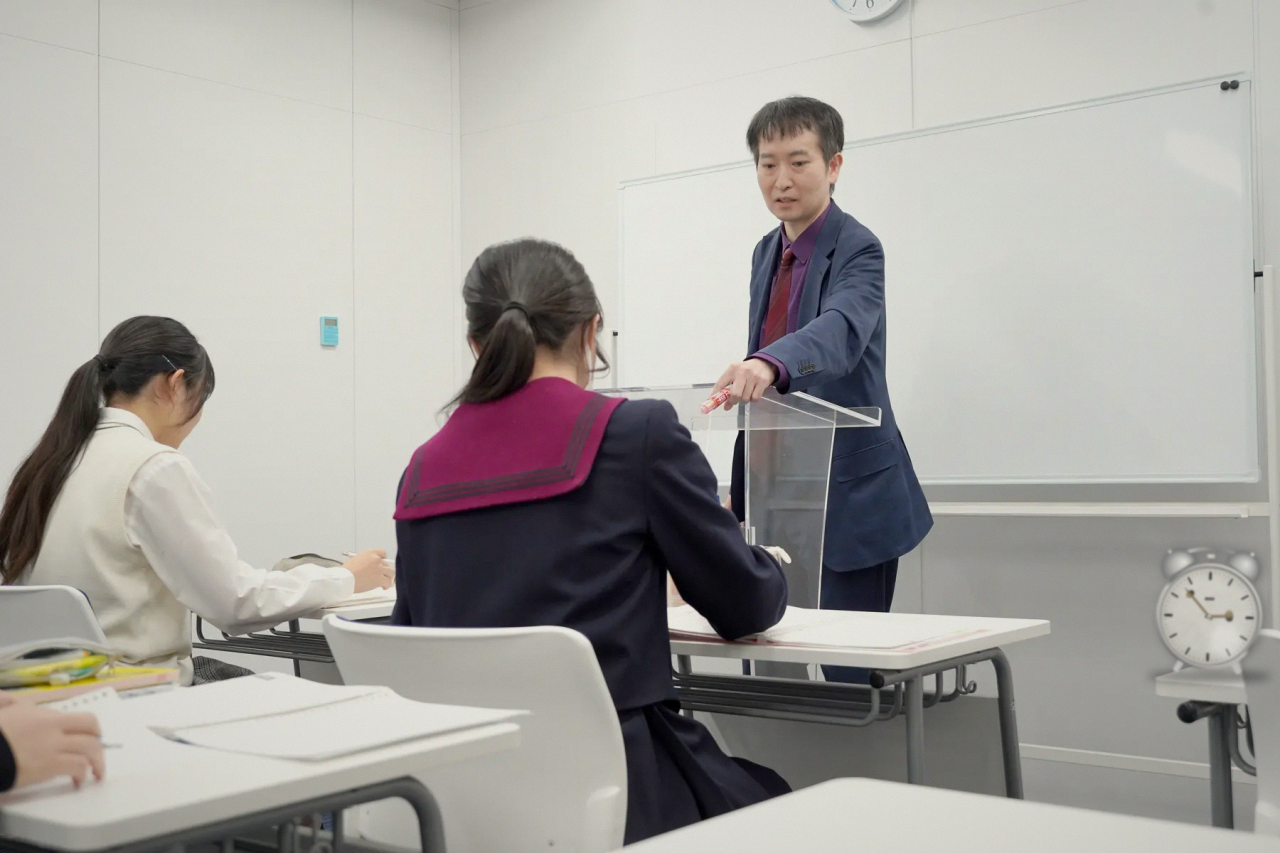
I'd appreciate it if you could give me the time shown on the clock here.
2:53
